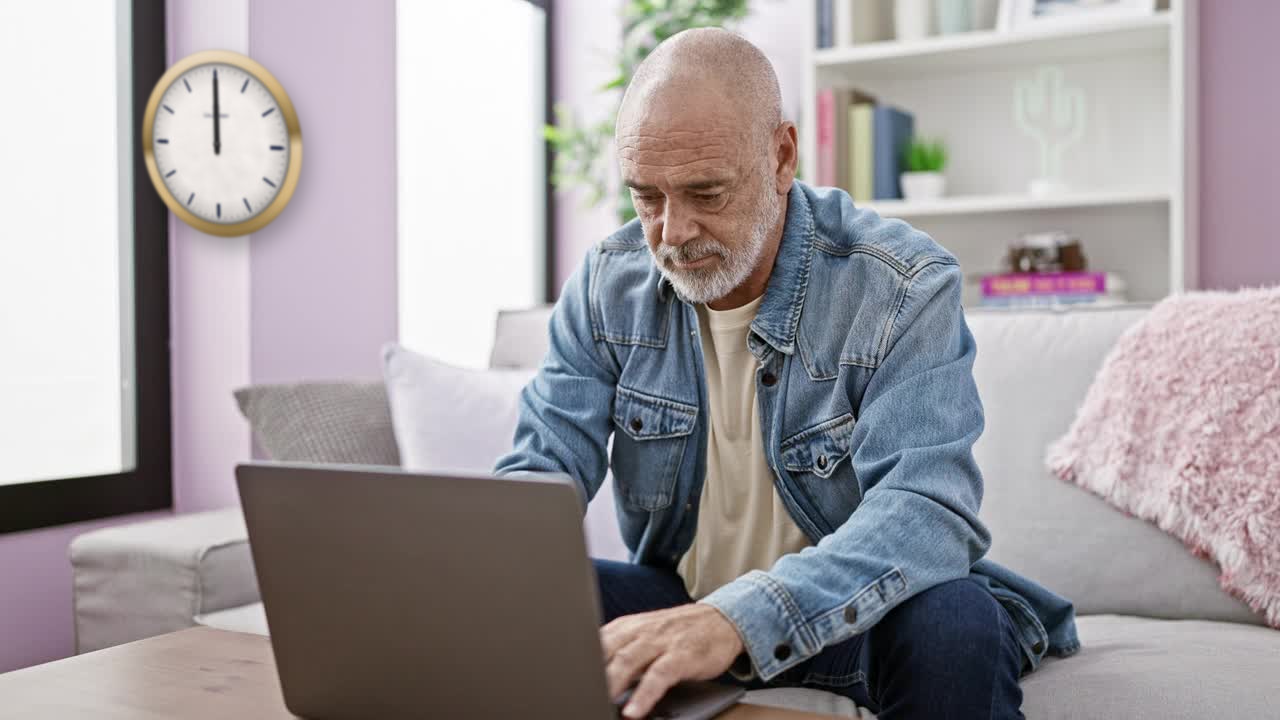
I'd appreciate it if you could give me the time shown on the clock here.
12:00
